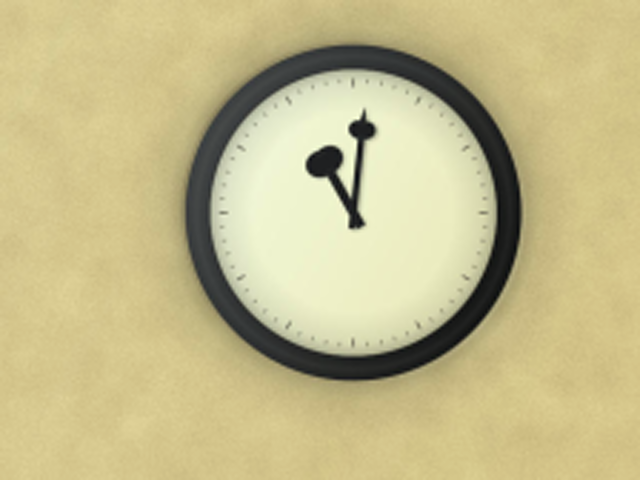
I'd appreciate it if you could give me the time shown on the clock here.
11:01
